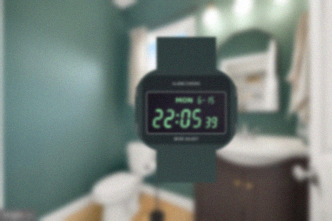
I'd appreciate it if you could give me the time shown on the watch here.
22:05
